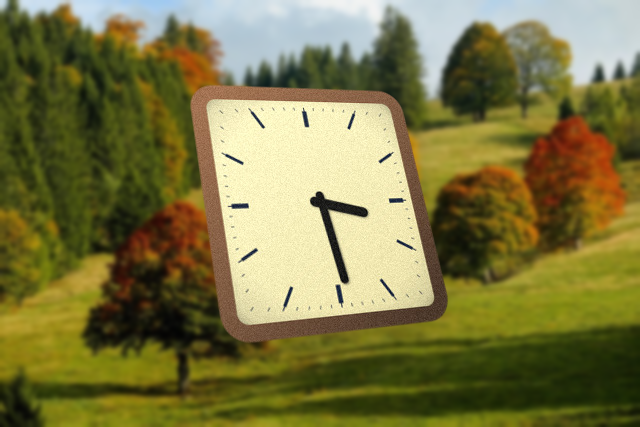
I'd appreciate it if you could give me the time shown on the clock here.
3:29
